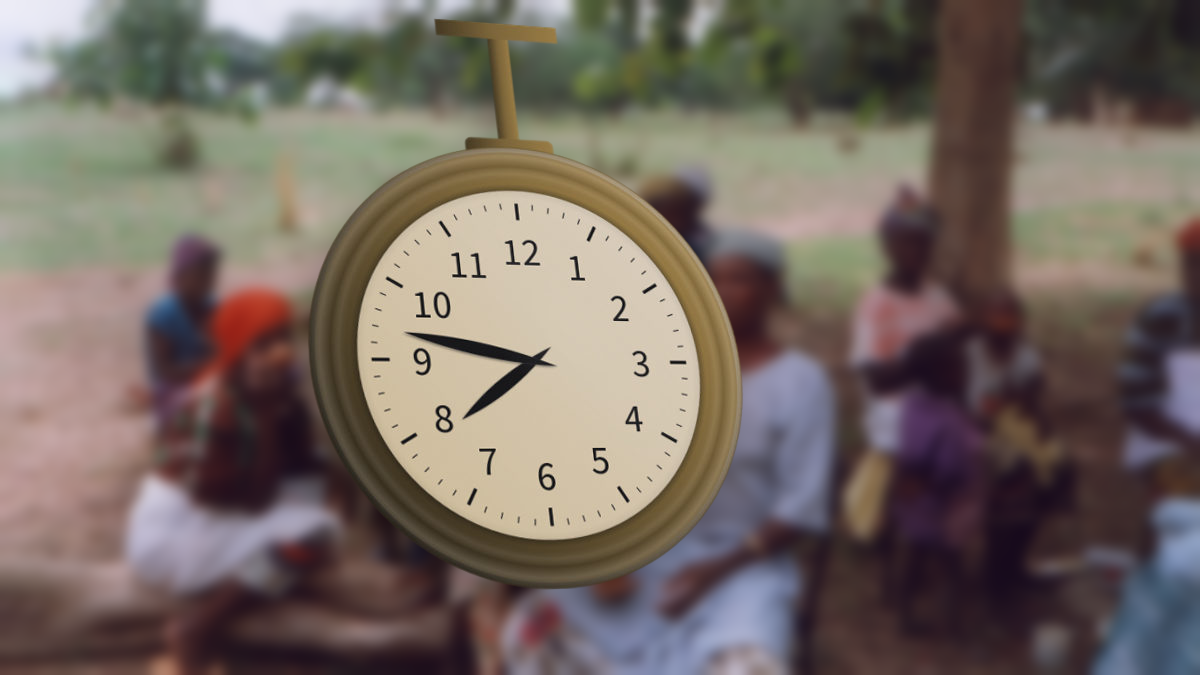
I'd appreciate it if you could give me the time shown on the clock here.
7:47
